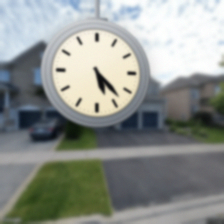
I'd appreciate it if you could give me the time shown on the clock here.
5:23
